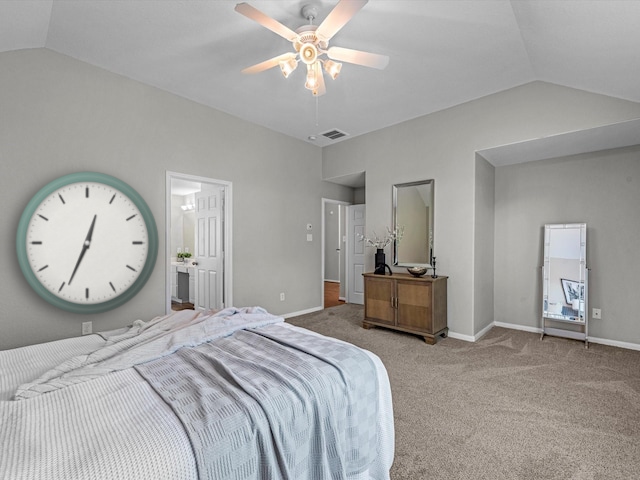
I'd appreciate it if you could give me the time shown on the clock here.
12:34
